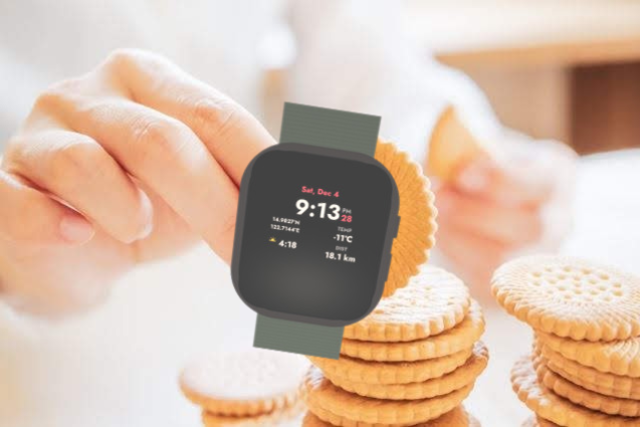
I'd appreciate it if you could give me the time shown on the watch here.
9:13:28
